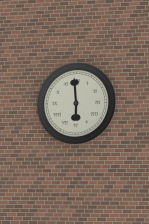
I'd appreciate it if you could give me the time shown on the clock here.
5:59
